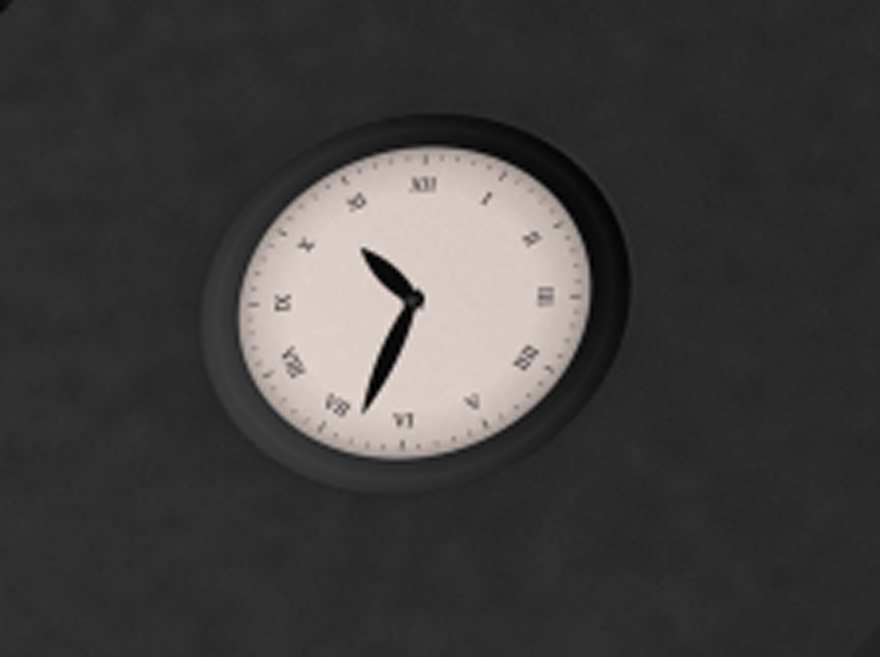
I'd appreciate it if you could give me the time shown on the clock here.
10:33
